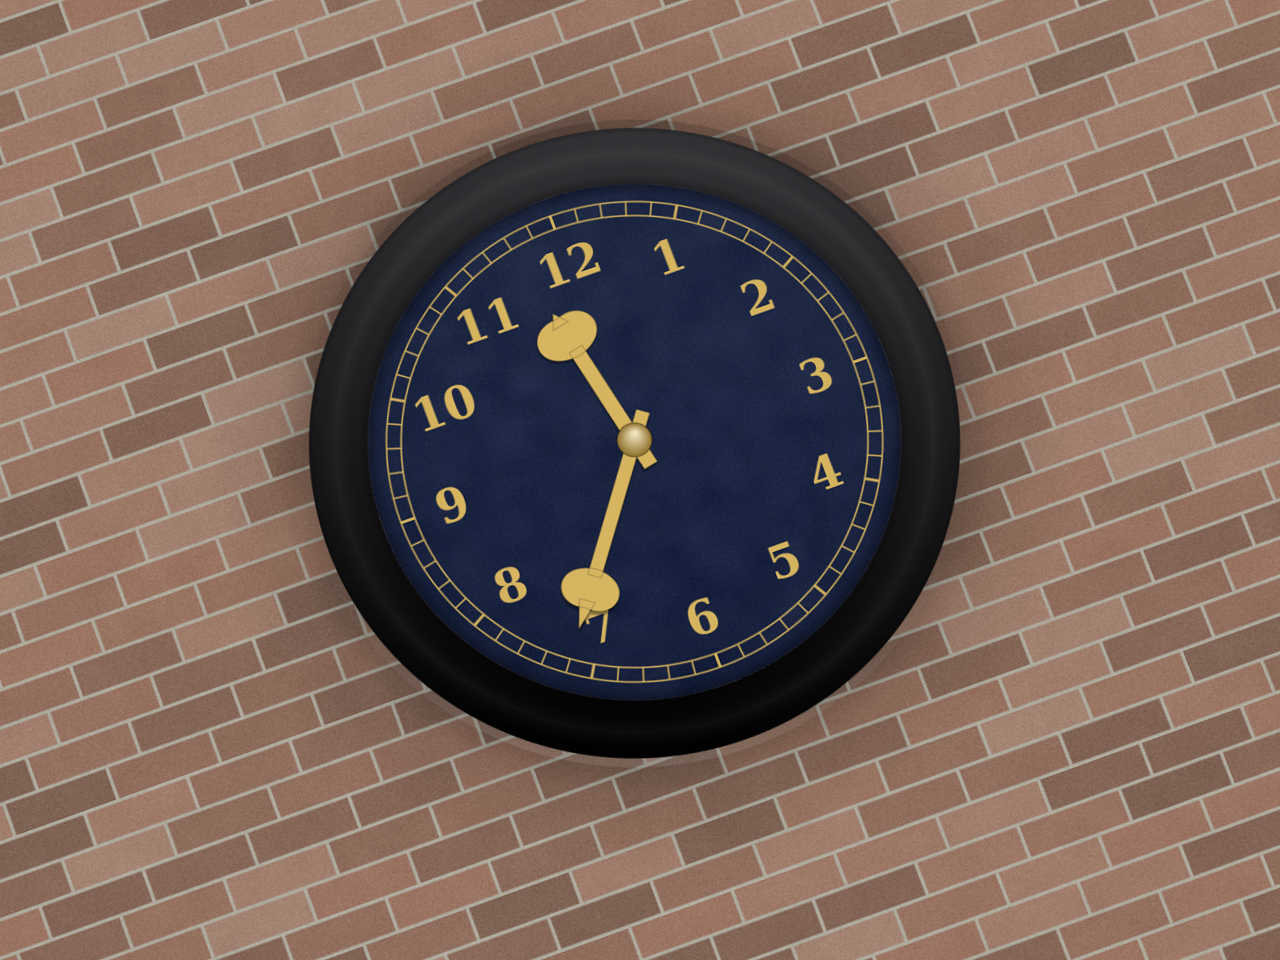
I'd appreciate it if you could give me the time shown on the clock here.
11:36
